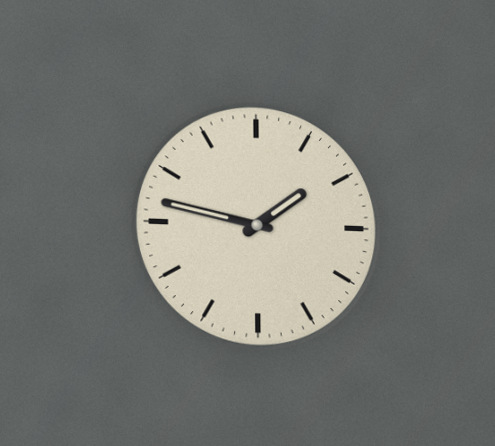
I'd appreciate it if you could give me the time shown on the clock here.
1:47
